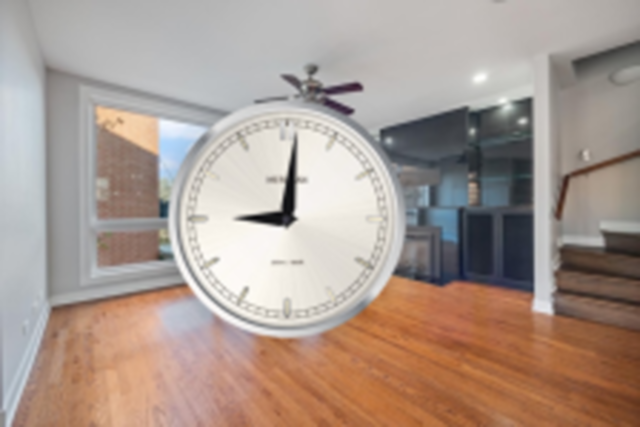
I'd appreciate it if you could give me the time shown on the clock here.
9:01
